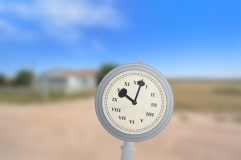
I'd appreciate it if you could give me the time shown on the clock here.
10:02
